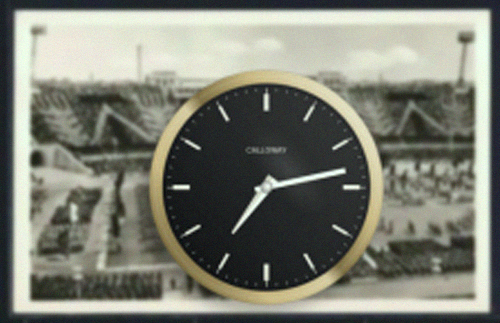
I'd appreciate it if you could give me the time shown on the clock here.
7:13
